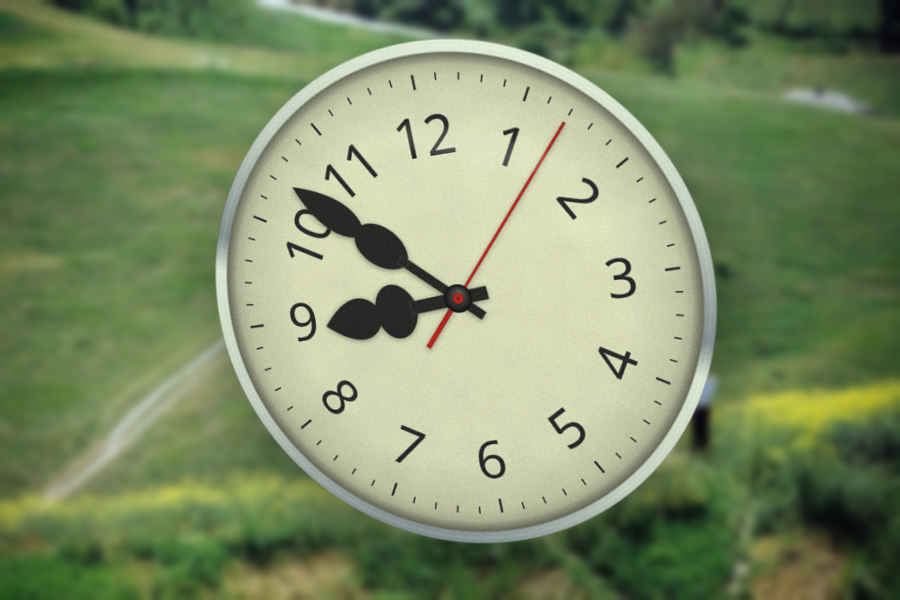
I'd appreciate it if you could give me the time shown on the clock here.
8:52:07
